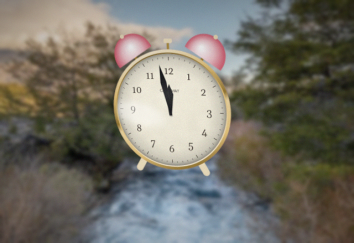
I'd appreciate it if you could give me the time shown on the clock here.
11:58
